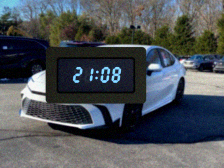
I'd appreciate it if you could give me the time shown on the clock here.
21:08
